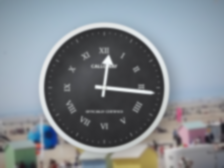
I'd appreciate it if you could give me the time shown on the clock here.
12:16
